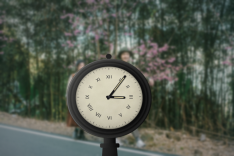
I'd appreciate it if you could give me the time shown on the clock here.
3:06
